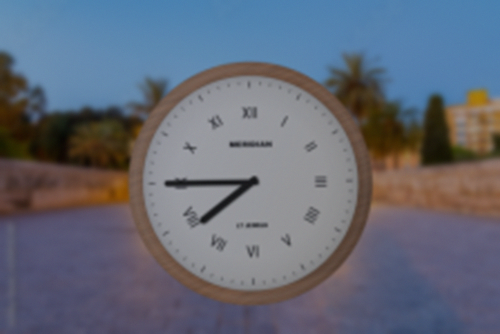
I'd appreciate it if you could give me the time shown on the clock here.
7:45
